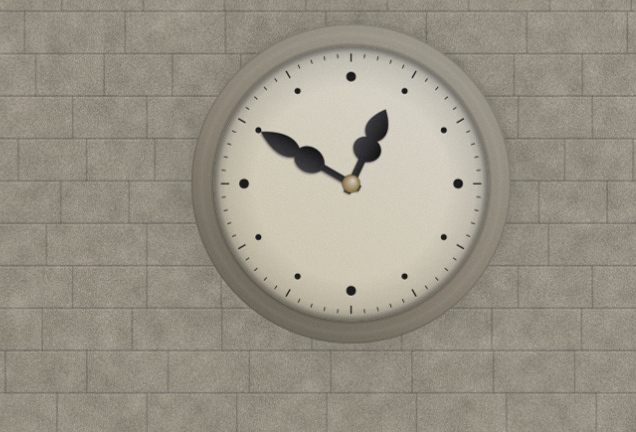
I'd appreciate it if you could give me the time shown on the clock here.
12:50
